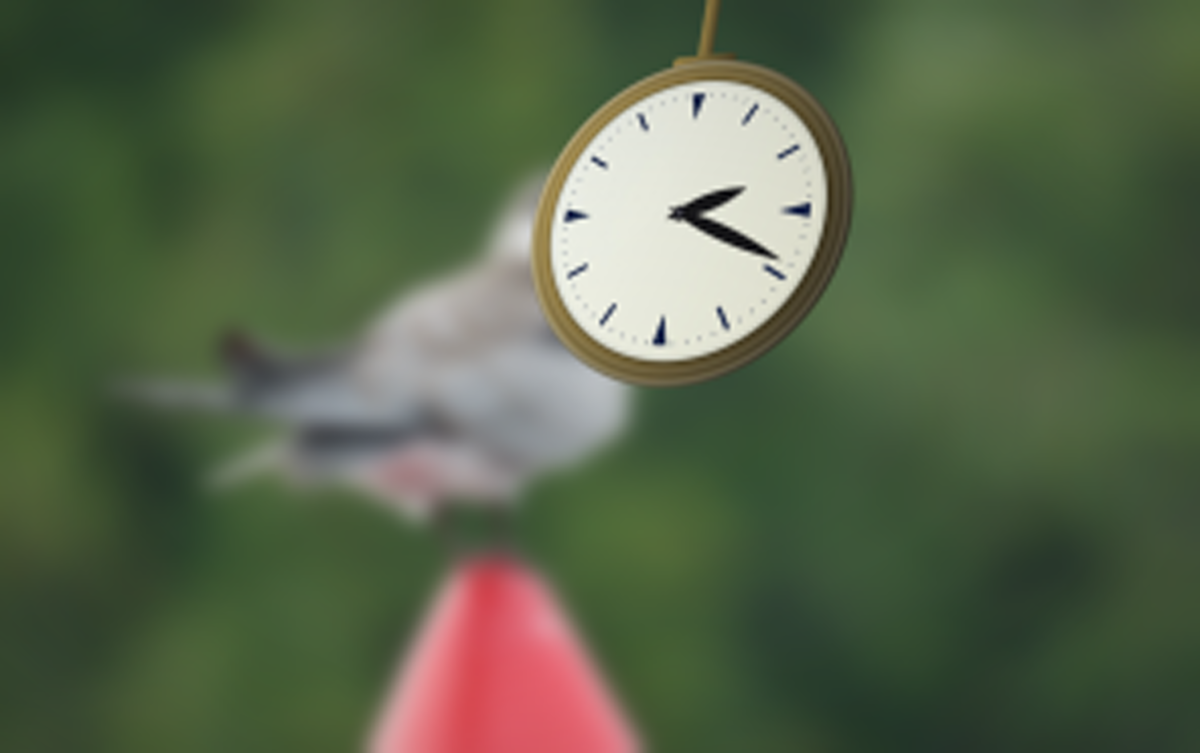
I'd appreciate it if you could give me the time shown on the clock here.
2:19
